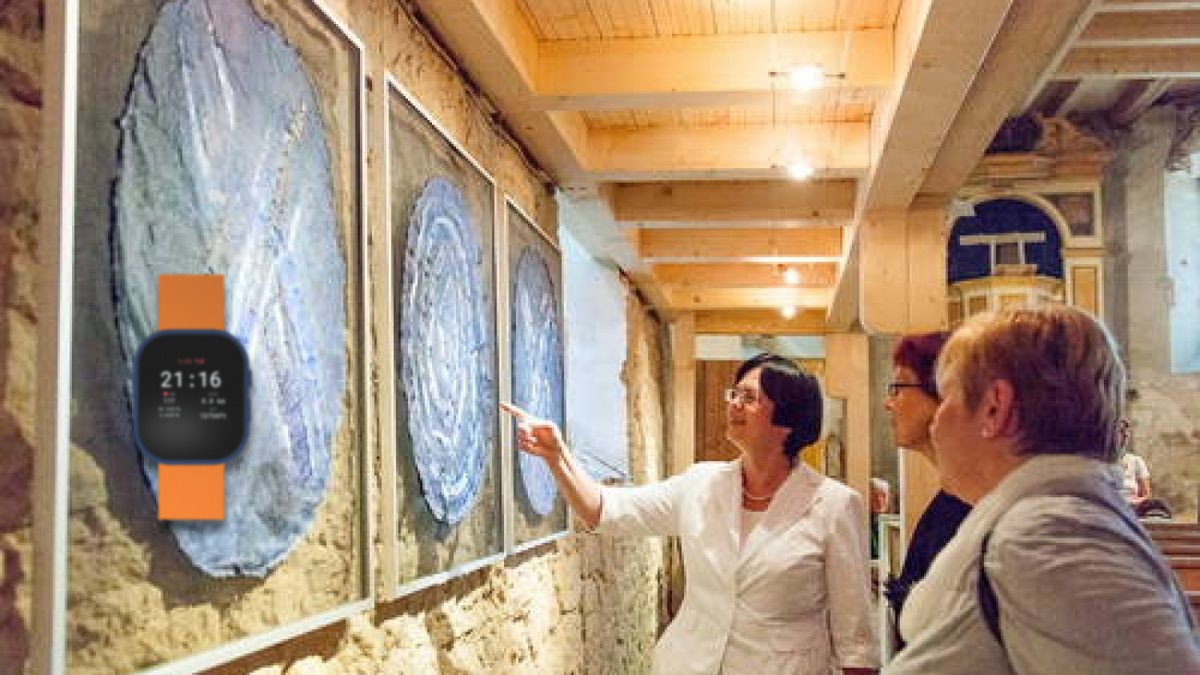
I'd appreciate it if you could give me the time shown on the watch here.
21:16
